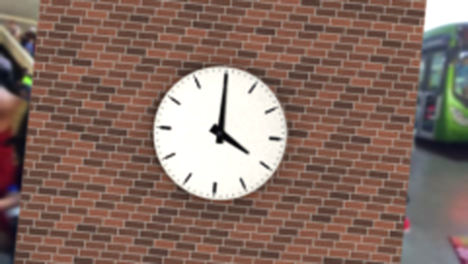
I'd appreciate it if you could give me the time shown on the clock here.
4:00
